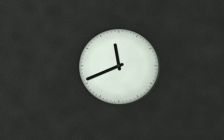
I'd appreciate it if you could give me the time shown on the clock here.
11:41
